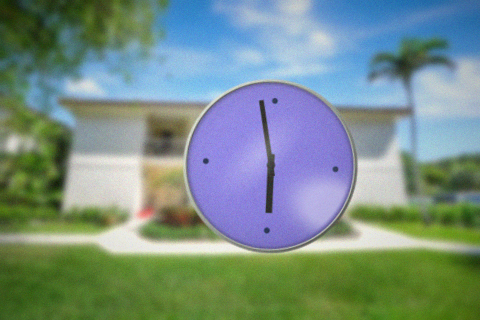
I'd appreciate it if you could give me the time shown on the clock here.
5:58
